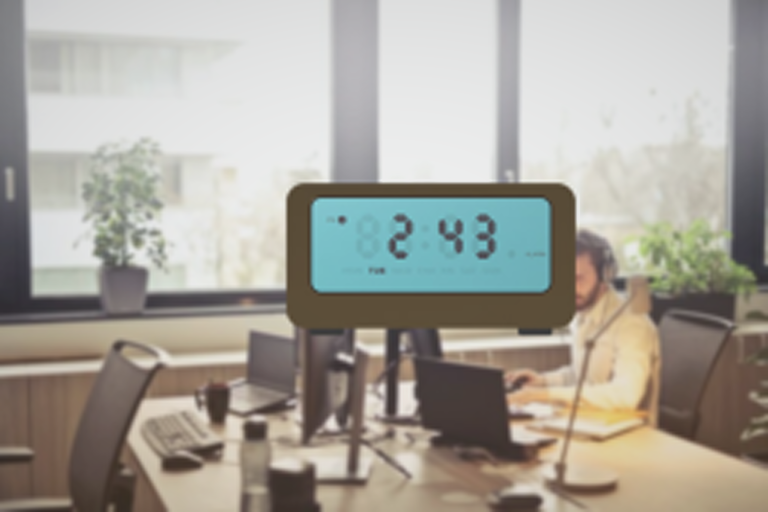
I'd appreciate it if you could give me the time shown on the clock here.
2:43
